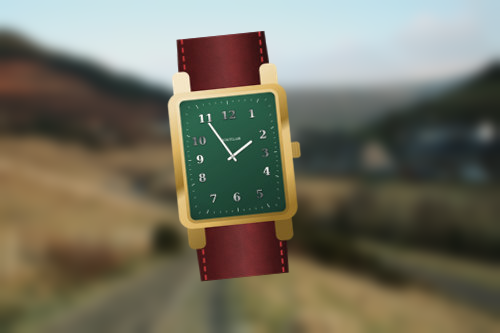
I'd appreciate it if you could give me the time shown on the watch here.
1:55
